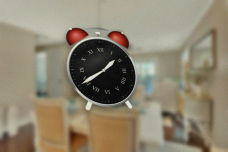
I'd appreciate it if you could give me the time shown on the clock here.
1:40
